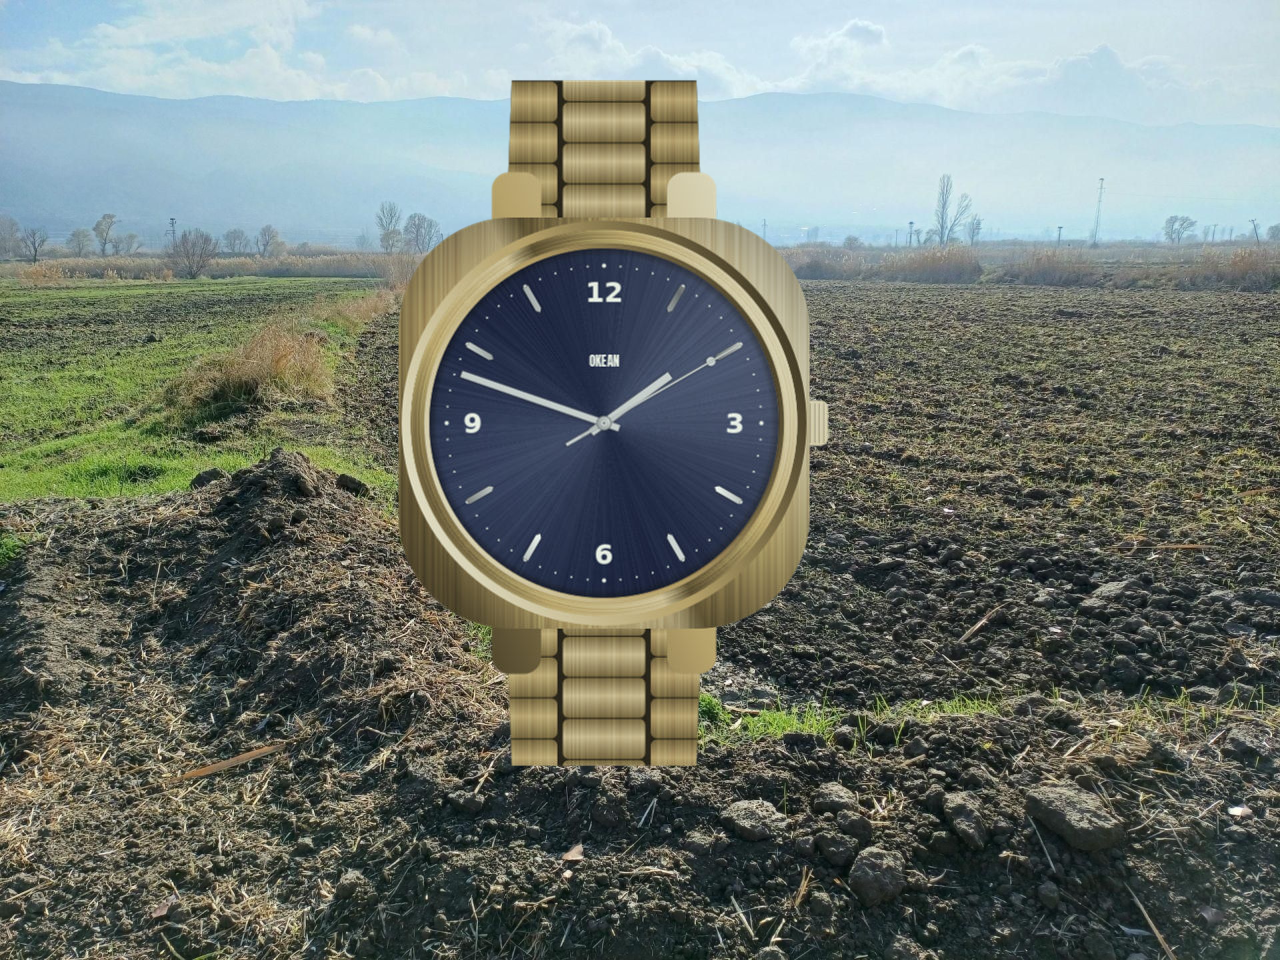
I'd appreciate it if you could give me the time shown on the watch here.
1:48:10
